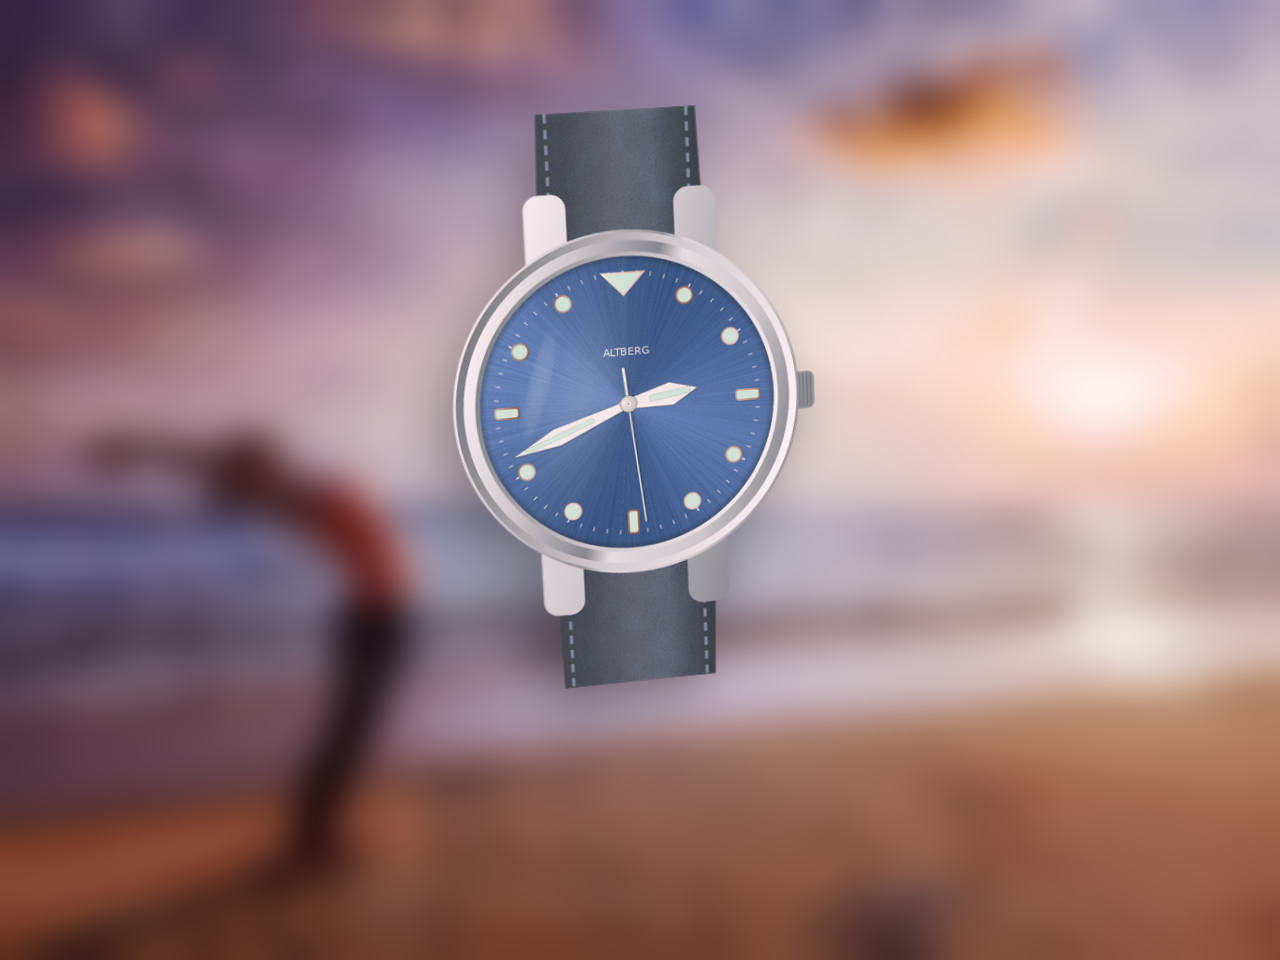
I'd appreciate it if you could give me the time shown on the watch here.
2:41:29
